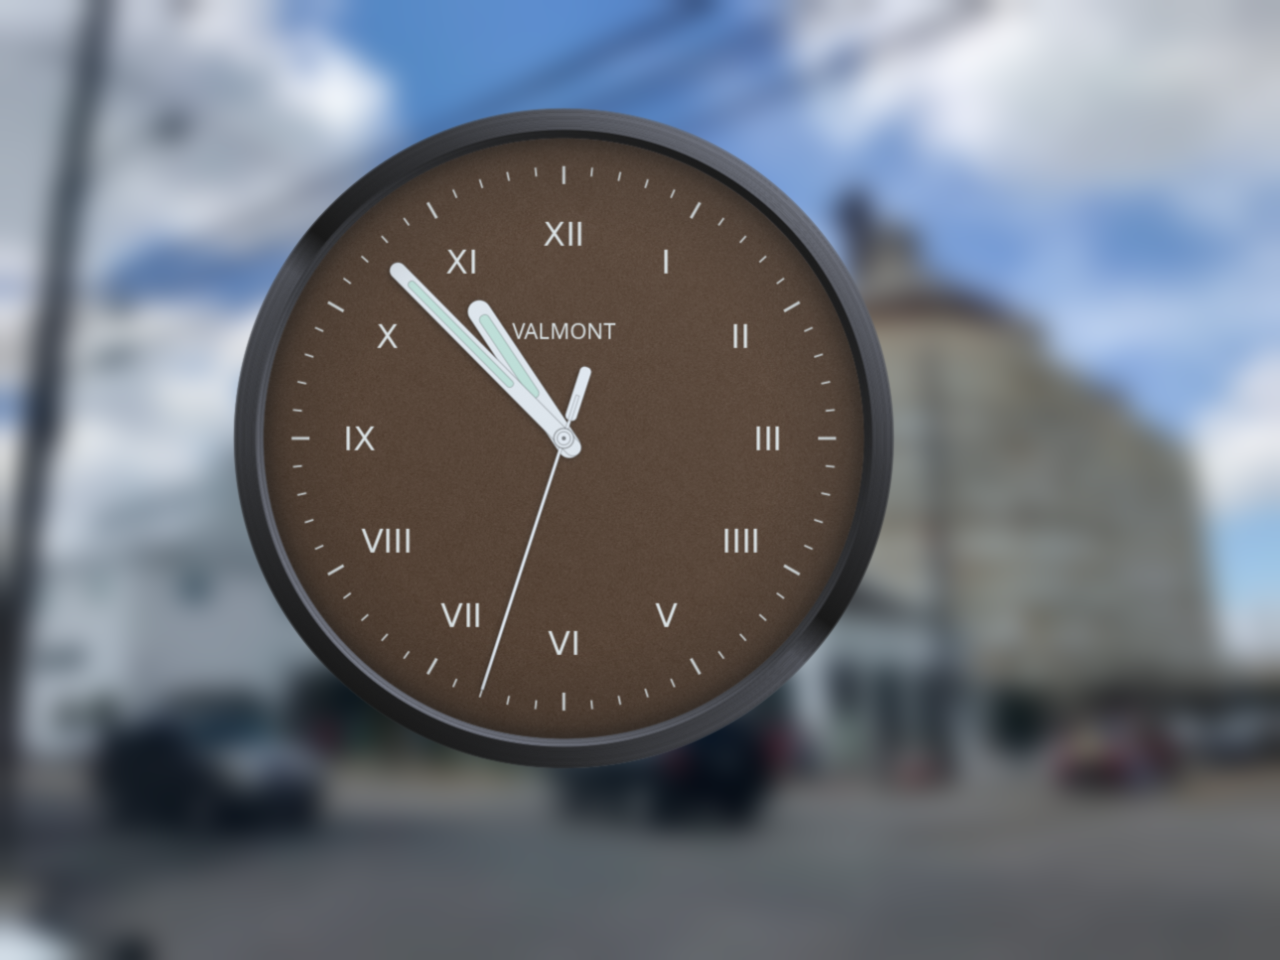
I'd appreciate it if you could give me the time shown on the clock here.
10:52:33
